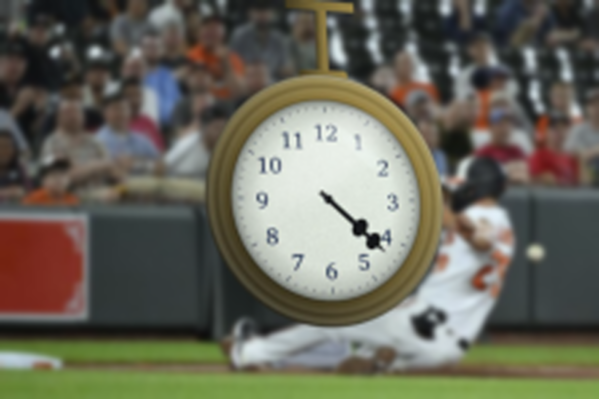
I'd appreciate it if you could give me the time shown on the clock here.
4:22
